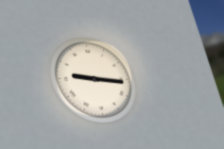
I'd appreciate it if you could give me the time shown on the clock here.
9:16
